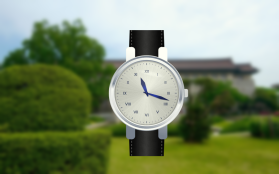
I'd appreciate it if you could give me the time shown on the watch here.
11:18
